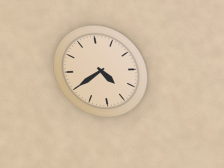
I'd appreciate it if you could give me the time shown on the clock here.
4:40
